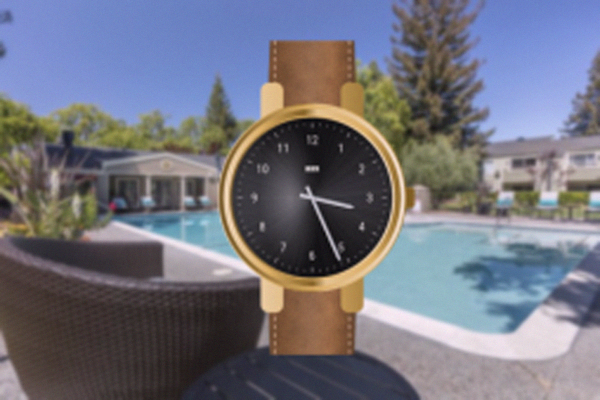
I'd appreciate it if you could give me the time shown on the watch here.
3:26
